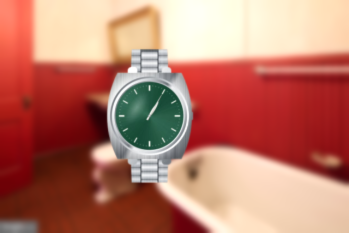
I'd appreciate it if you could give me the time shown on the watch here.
1:05
